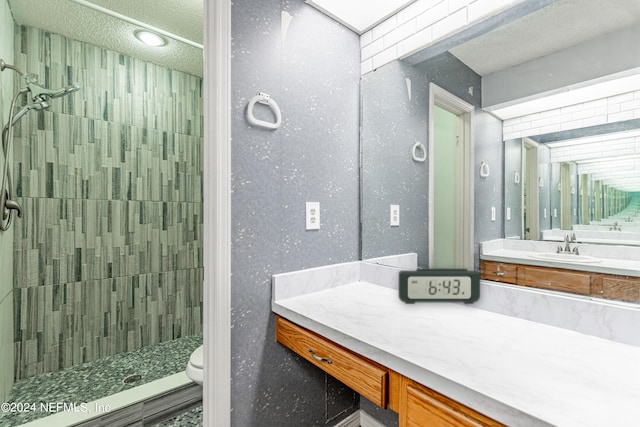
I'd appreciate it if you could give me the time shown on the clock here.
6:43
